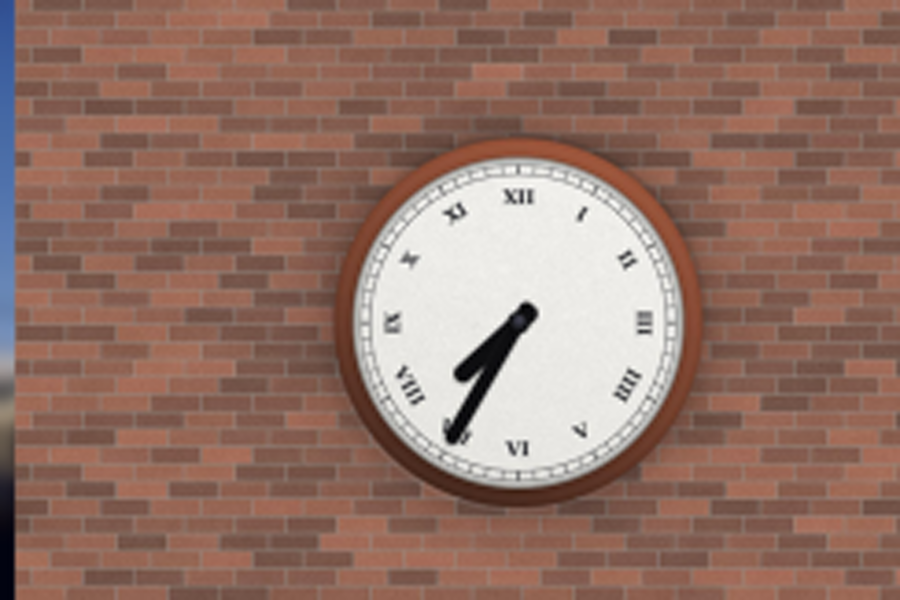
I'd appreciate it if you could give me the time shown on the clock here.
7:35
